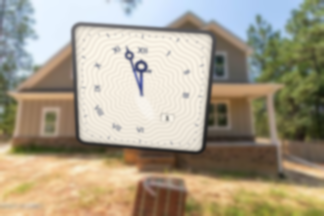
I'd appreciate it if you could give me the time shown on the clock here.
11:57
